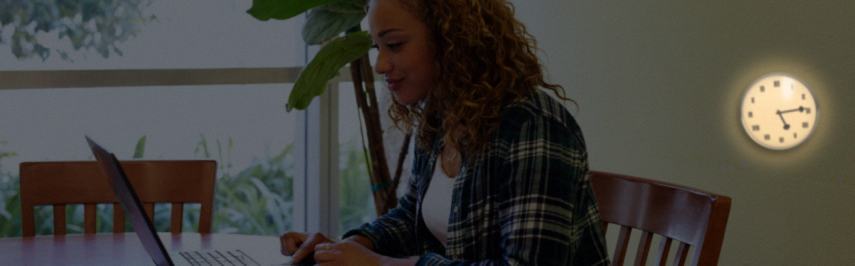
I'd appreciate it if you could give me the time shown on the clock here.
5:14
